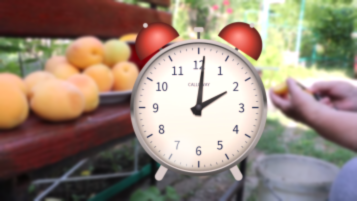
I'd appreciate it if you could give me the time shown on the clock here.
2:01
